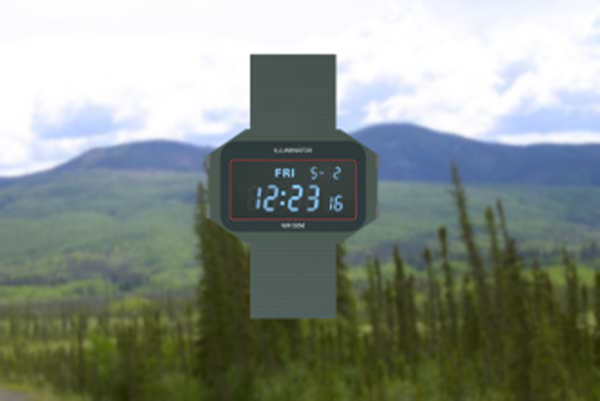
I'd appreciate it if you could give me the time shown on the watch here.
12:23:16
